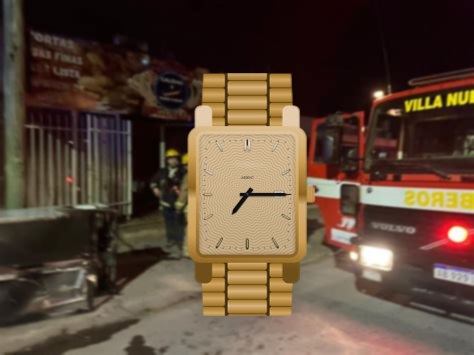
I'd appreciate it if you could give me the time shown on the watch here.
7:15
